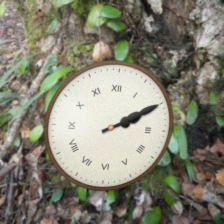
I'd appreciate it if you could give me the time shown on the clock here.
2:10
